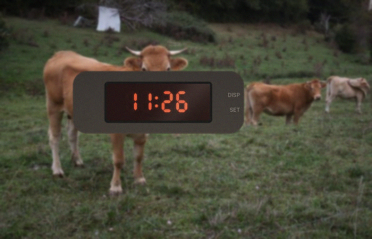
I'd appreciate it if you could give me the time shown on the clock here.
11:26
